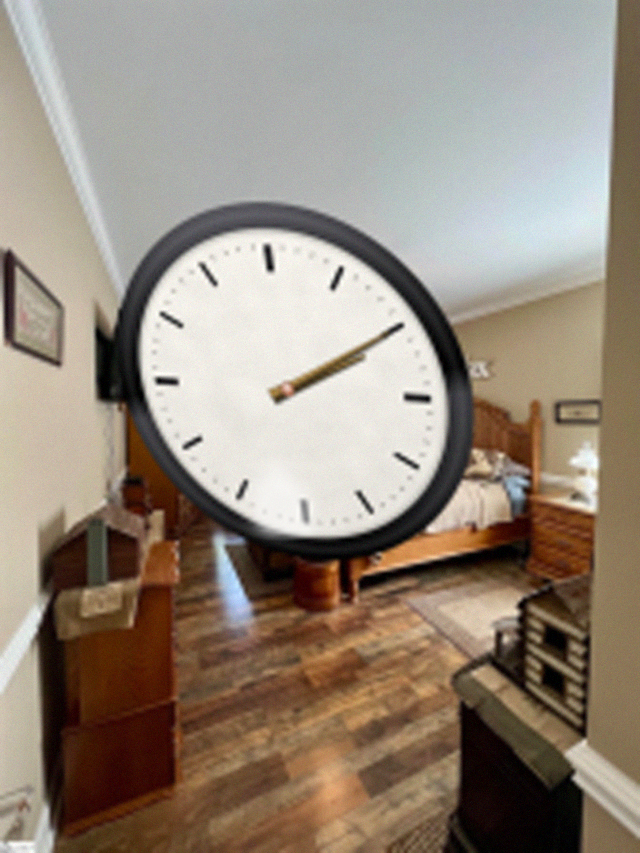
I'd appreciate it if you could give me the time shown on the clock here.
2:10
